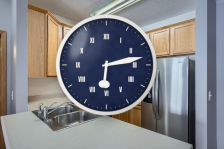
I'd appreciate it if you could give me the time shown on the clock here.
6:13
